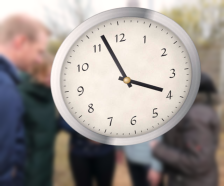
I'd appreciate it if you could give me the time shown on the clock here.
3:57
